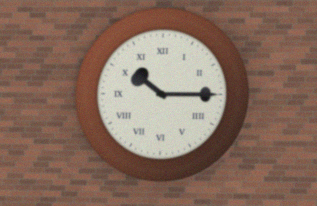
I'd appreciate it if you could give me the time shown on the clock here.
10:15
